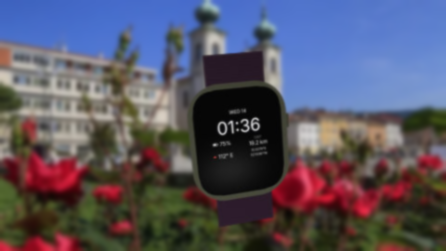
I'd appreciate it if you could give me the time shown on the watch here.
1:36
